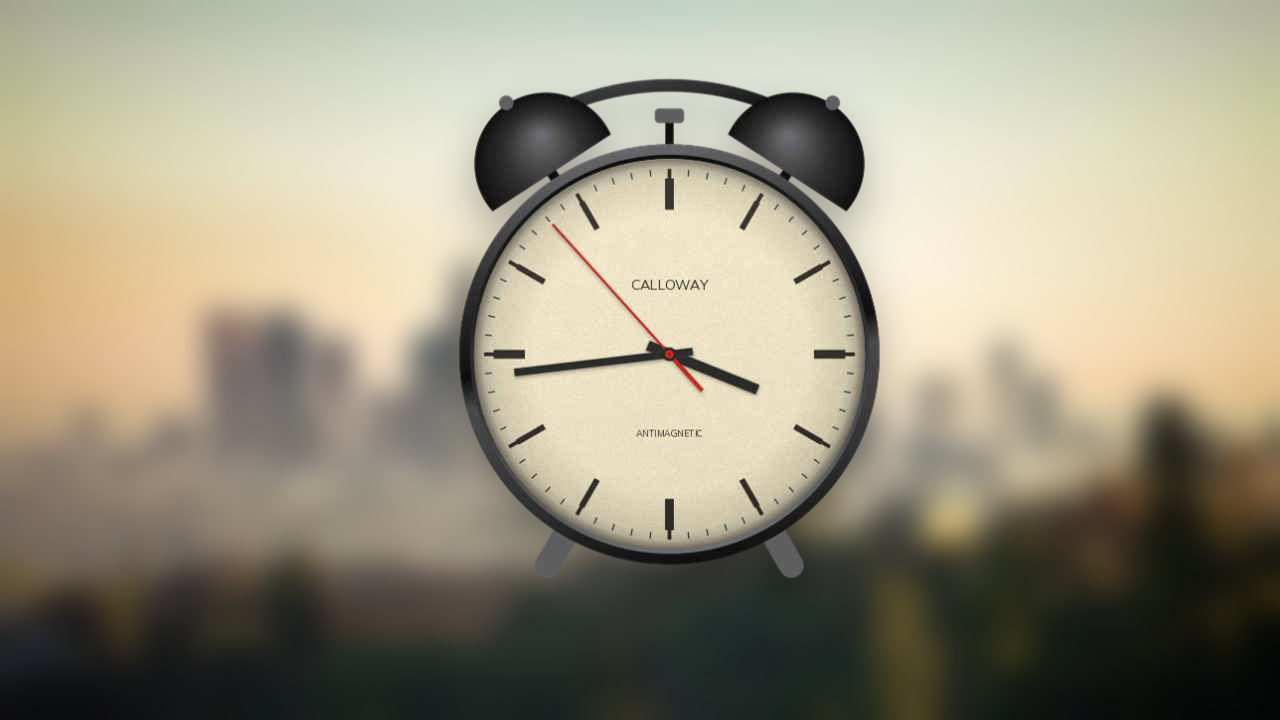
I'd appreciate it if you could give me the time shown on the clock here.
3:43:53
